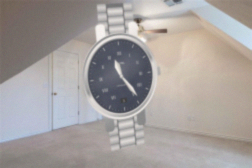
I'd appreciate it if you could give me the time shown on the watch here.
11:24
